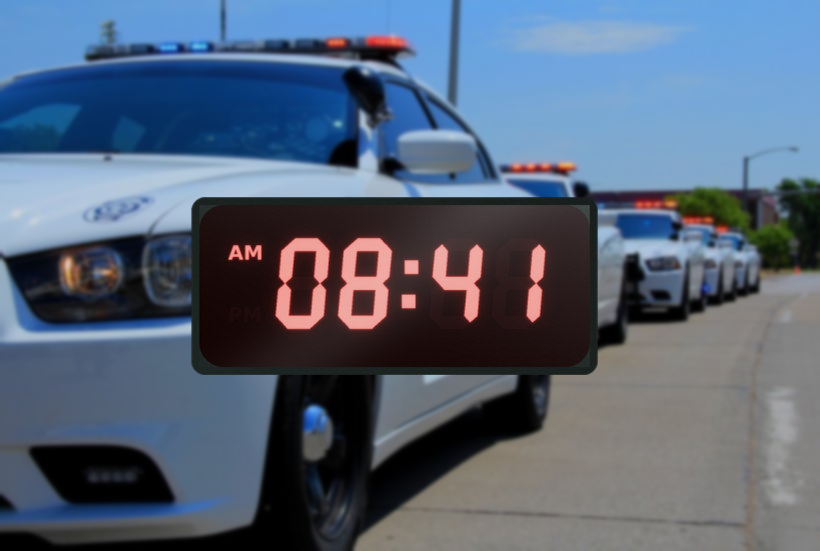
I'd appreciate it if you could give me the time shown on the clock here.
8:41
